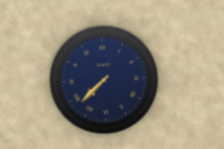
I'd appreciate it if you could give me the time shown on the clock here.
7:38
